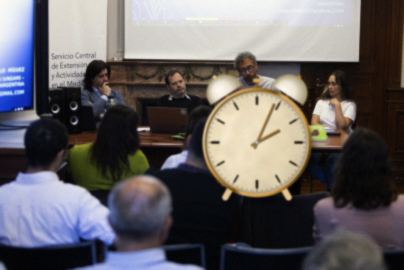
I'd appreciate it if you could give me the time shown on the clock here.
2:04
